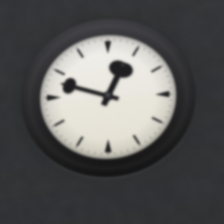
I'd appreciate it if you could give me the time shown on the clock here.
12:48
